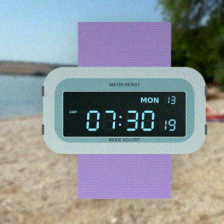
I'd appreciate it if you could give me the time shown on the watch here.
7:30:19
